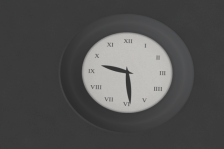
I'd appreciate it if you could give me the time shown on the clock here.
9:29
